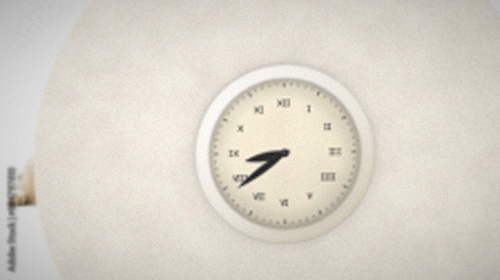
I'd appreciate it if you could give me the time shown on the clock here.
8:39
